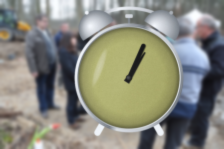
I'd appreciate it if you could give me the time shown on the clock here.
1:04
